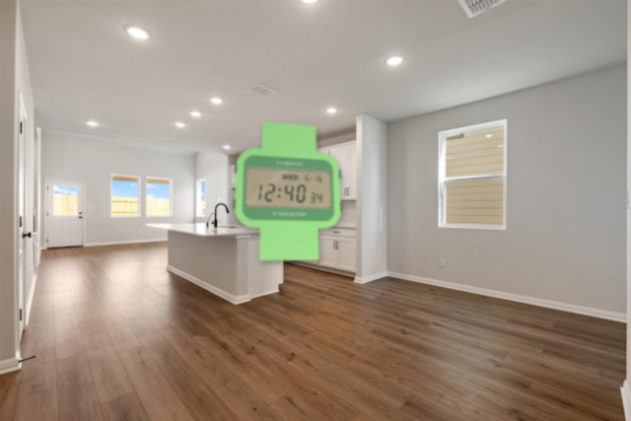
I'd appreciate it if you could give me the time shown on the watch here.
12:40
